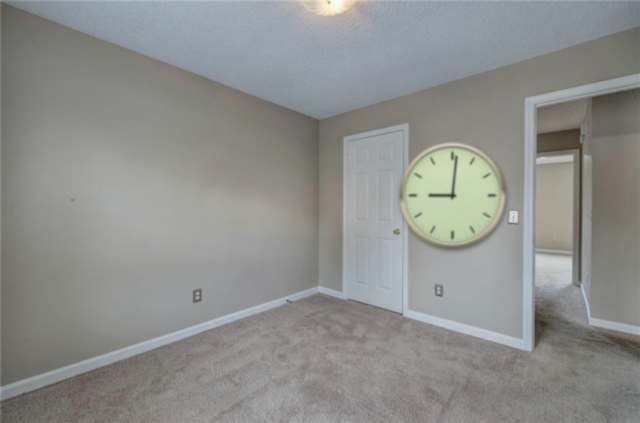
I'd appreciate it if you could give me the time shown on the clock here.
9:01
